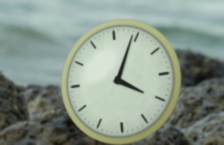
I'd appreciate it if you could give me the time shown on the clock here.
4:04
